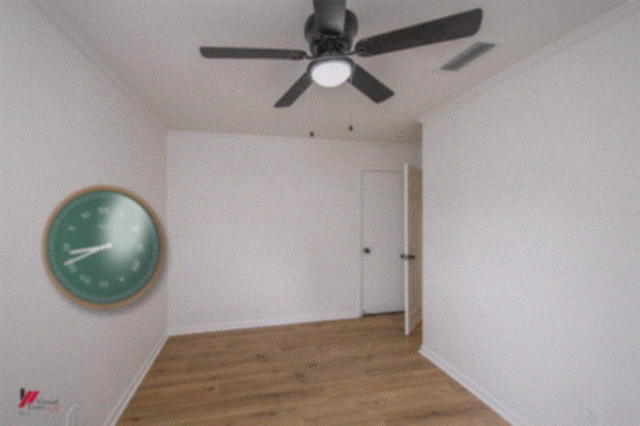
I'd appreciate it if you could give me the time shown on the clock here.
8:41
